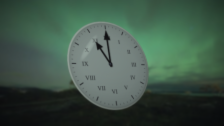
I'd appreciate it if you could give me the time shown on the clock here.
11:00
